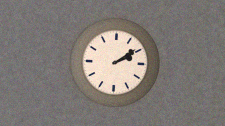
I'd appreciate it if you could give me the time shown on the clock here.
2:09
